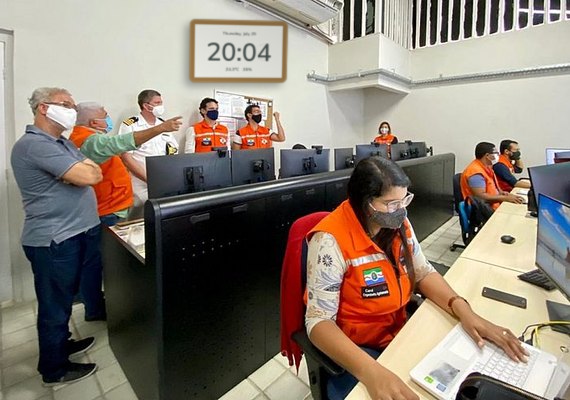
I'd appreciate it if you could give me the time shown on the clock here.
20:04
